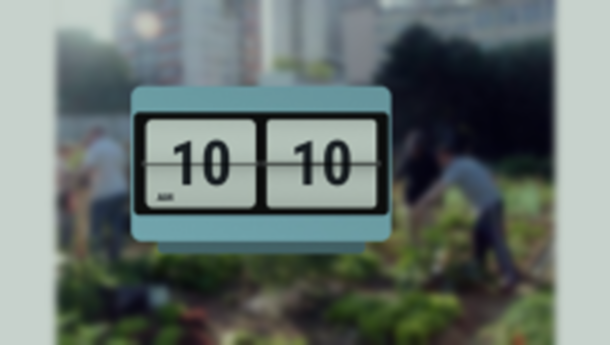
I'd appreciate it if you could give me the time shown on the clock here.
10:10
